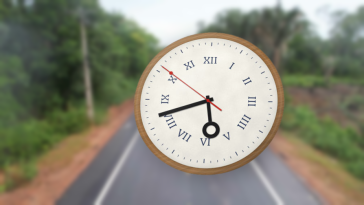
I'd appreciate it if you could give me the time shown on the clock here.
5:41:51
